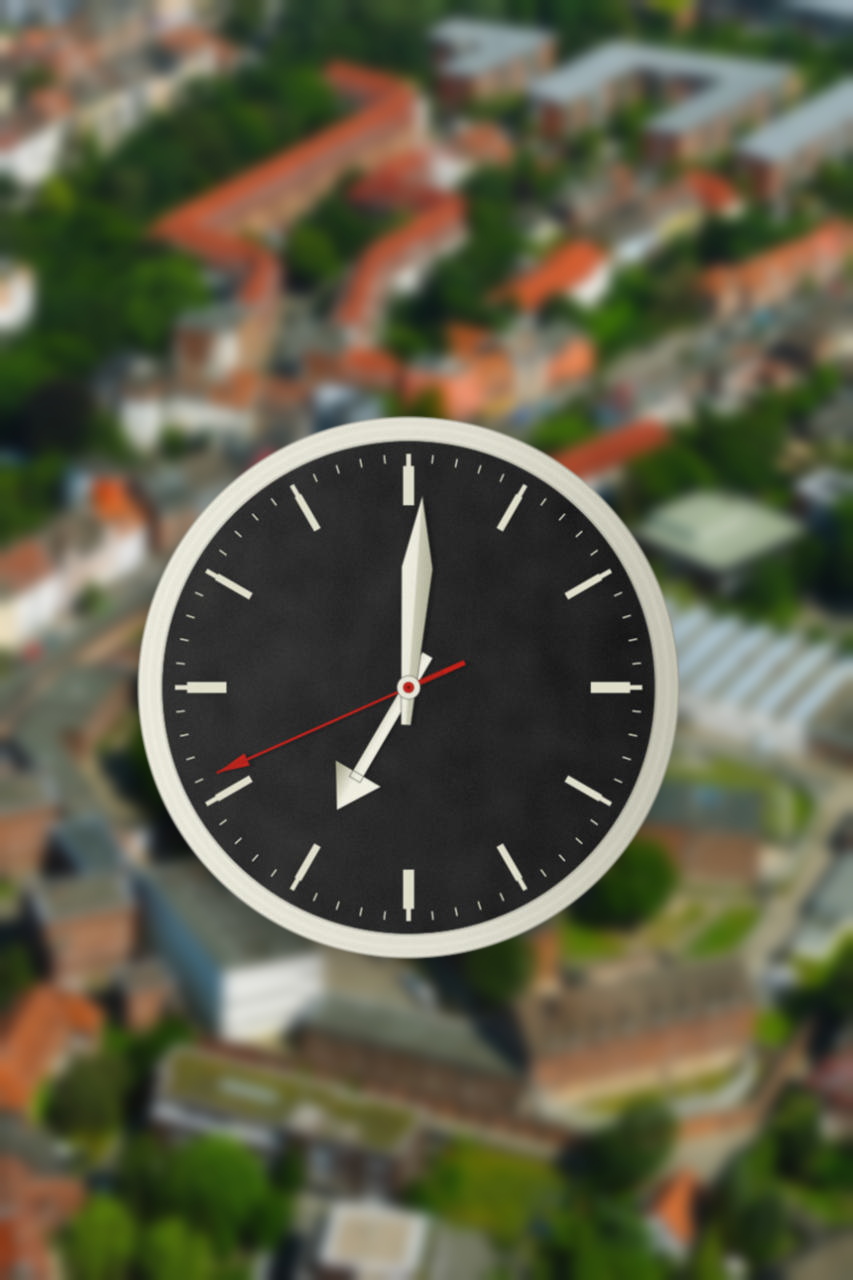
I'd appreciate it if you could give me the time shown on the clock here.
7:00:41
